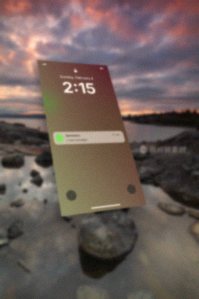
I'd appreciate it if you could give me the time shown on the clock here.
2:15
